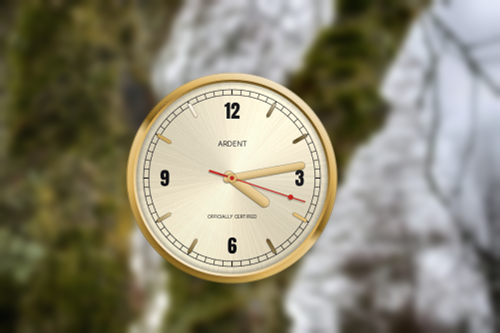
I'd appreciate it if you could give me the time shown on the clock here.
4:13:18
